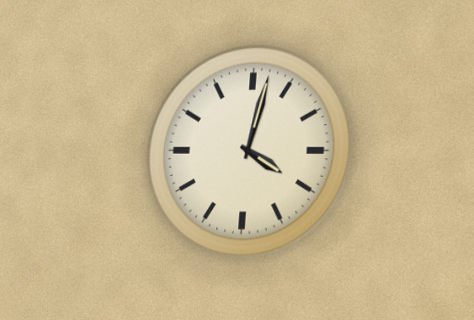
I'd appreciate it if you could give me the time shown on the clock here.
4:02
